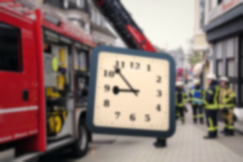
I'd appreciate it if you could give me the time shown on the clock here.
8:53
